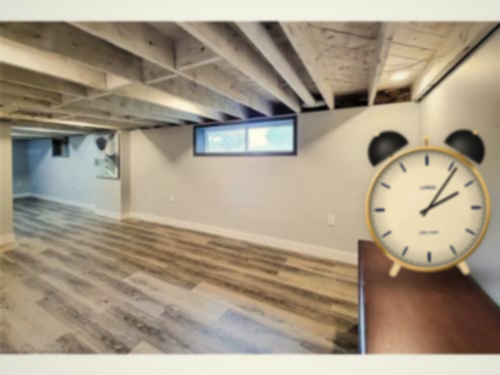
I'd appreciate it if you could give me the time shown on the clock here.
2:06
